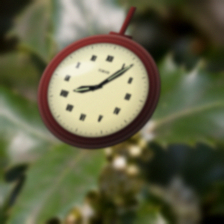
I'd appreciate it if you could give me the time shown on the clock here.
8:06
